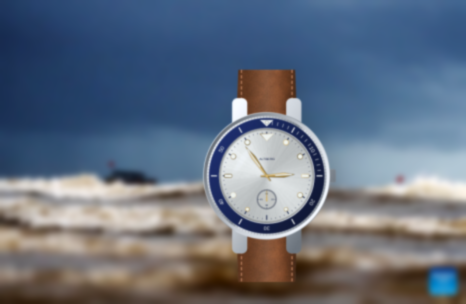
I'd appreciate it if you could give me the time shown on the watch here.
2:54
